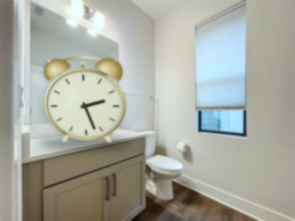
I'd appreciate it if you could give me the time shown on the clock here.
2:27
